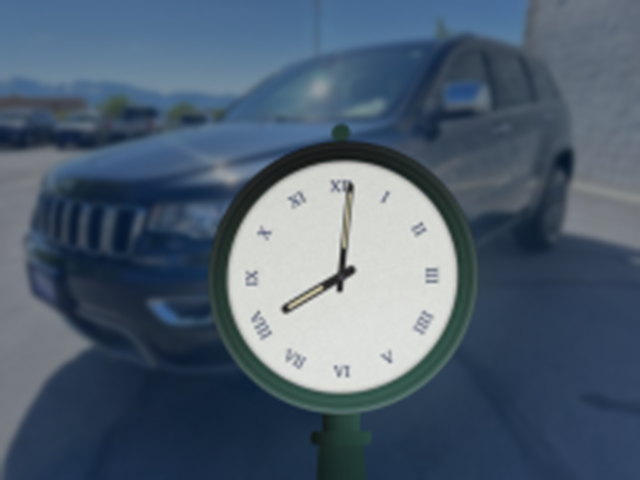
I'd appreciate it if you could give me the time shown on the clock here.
8:01
